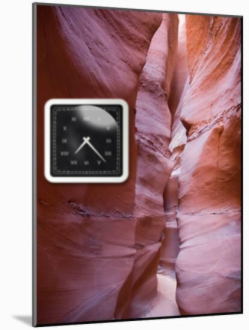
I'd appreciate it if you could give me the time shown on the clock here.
7:23
